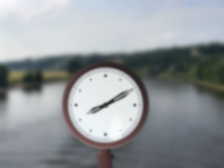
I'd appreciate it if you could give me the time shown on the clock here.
8:10
